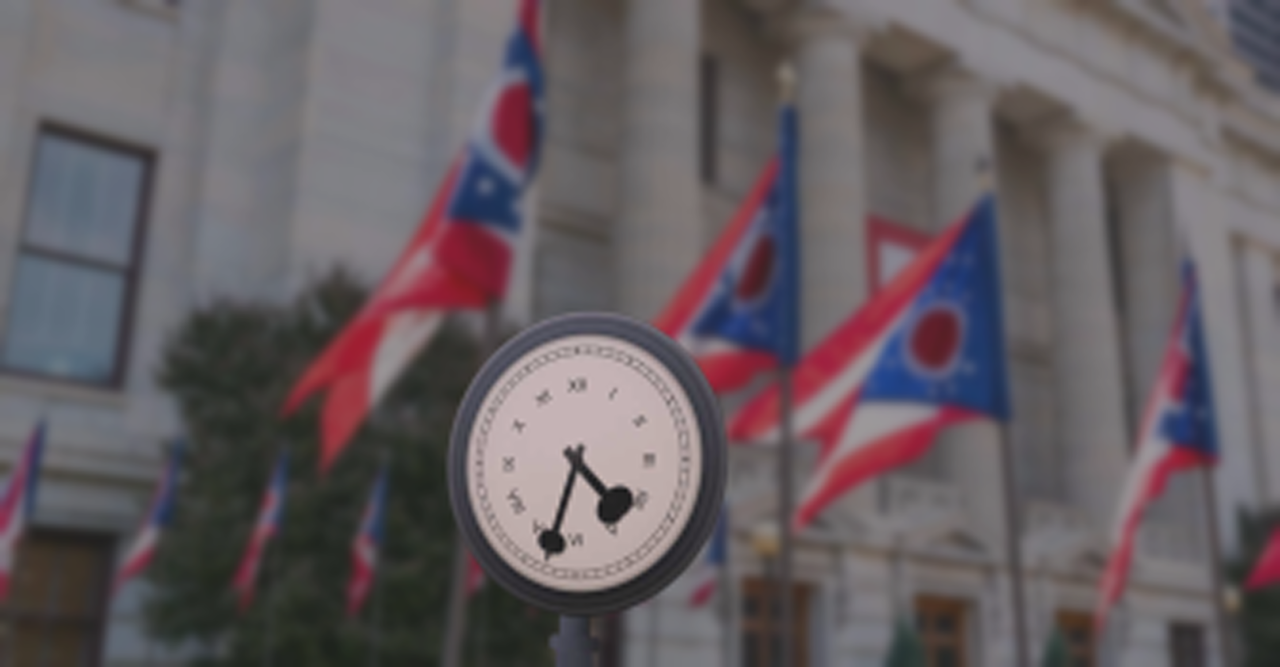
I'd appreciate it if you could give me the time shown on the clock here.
4:33
